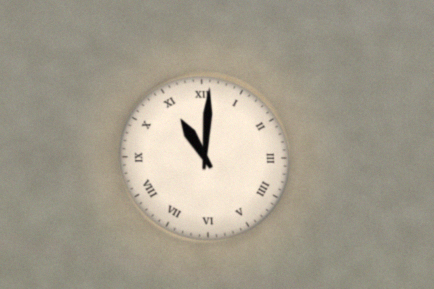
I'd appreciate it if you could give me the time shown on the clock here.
11:01
